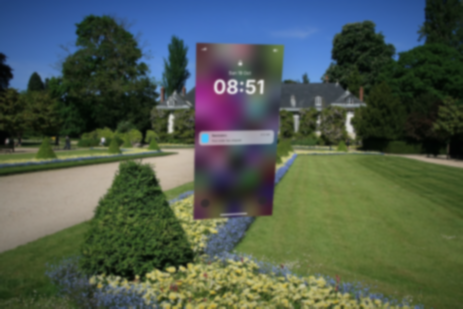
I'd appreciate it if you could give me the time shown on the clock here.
8:51
